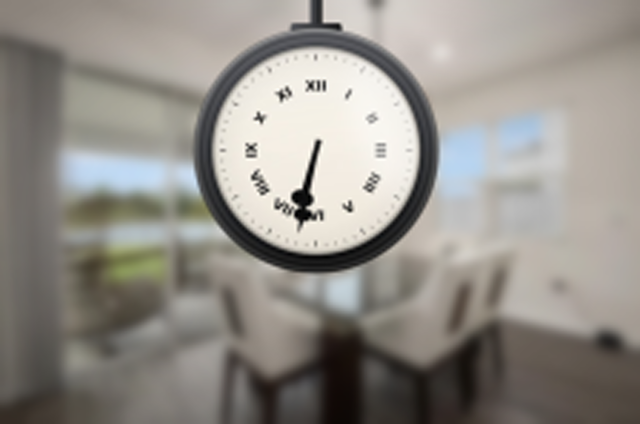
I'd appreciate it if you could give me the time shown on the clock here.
6:32
